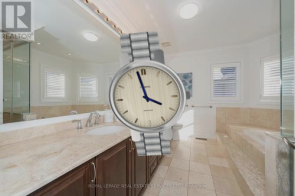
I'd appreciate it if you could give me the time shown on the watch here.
3:58
